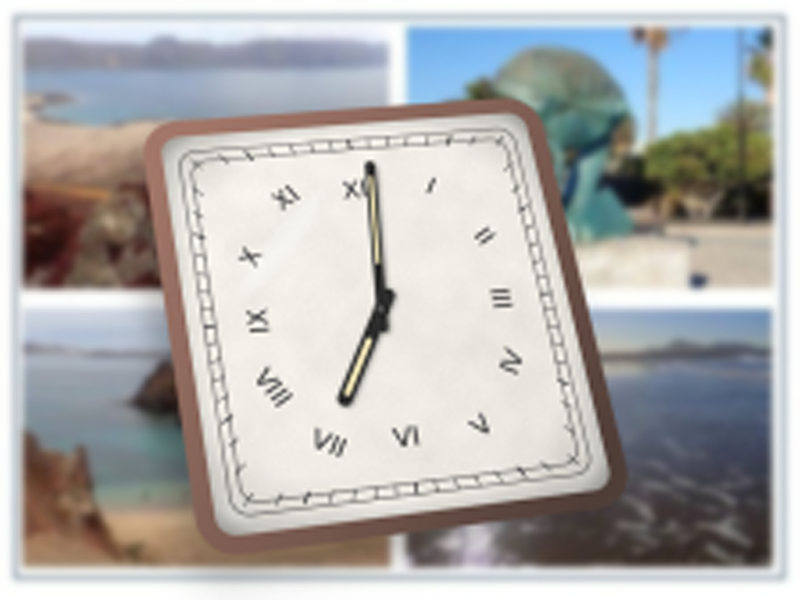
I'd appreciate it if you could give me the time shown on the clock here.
7:01
